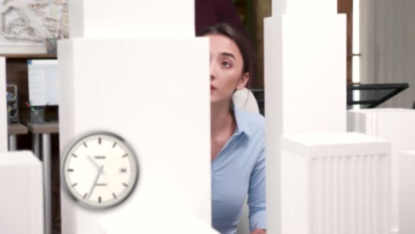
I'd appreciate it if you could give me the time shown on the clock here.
10:34
